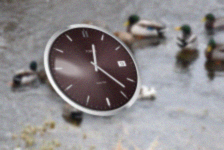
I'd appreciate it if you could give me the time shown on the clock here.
12:23
